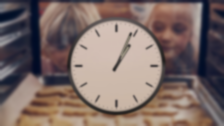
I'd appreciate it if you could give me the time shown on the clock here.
1:04
